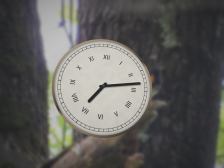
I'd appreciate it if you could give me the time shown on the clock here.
7:13
